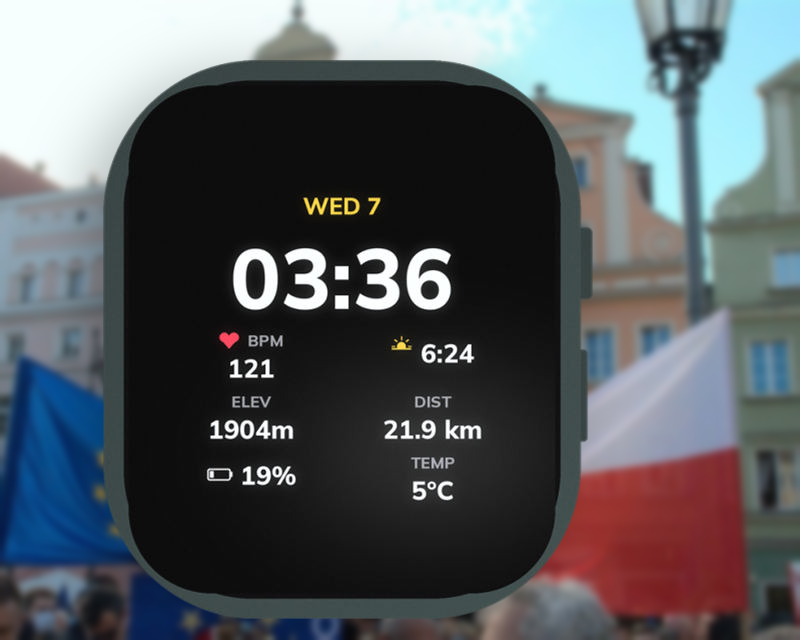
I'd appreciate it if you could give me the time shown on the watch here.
3:36
